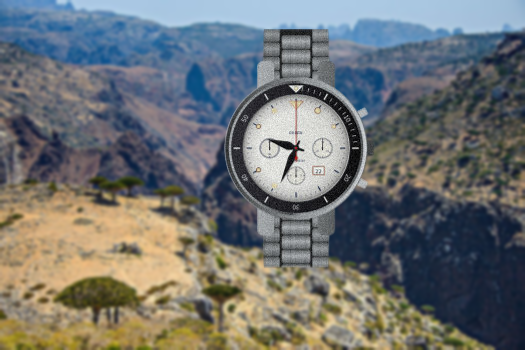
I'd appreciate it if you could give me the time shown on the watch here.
9:34
